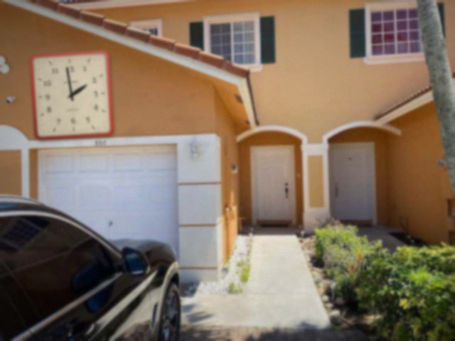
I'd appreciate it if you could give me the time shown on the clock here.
1:59
